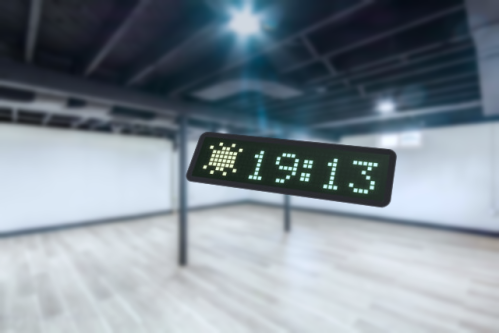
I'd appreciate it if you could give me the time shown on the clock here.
19:13
